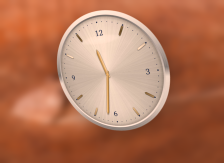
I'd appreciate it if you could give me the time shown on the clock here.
11:32
